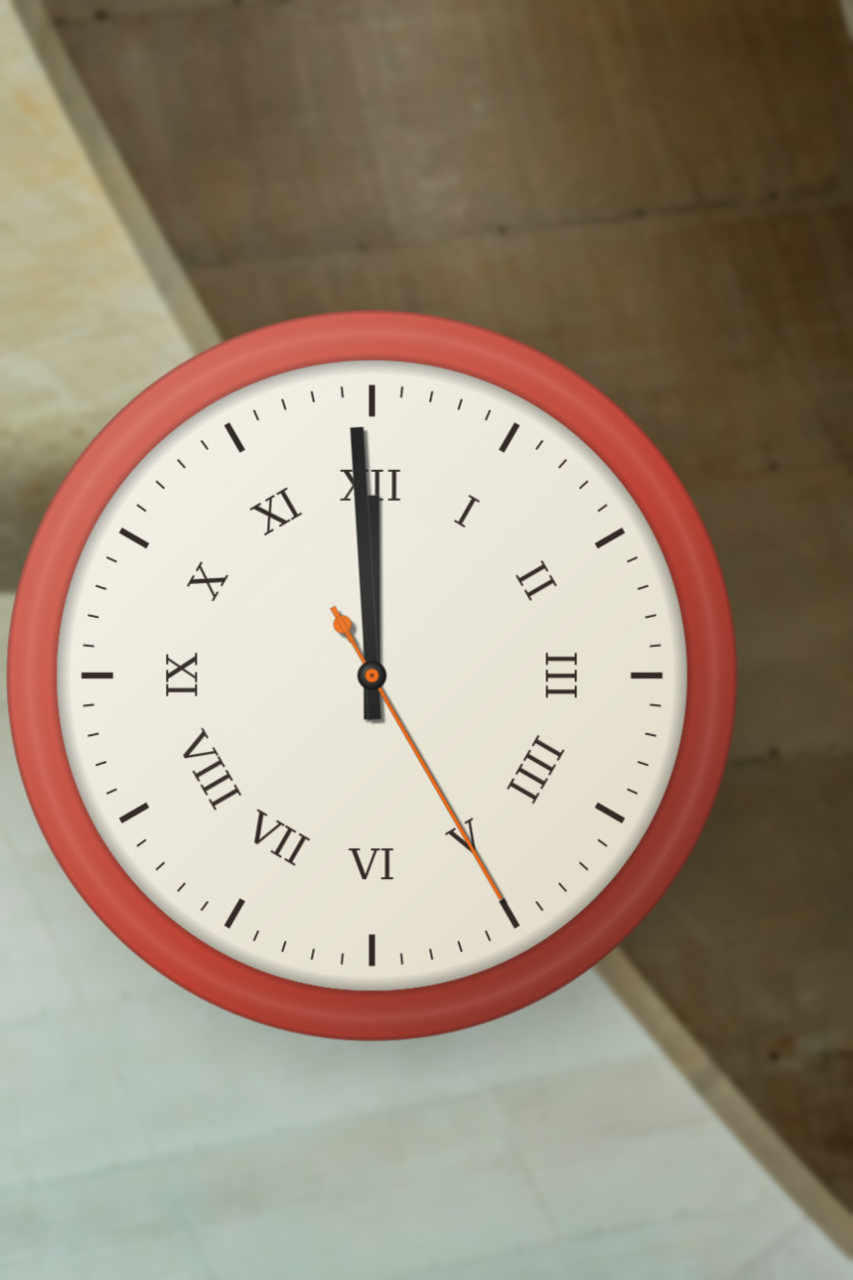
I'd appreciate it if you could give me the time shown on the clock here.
11:59:25
